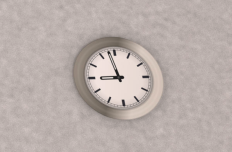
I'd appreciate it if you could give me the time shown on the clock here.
8:58
